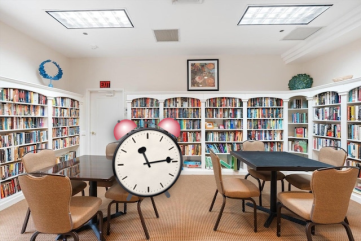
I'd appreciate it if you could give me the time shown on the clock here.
11:14
